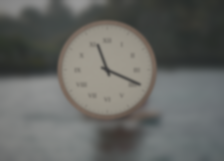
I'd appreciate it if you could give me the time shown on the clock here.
11:19
